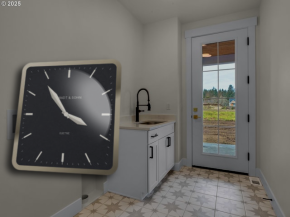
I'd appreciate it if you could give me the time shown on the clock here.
3:54
